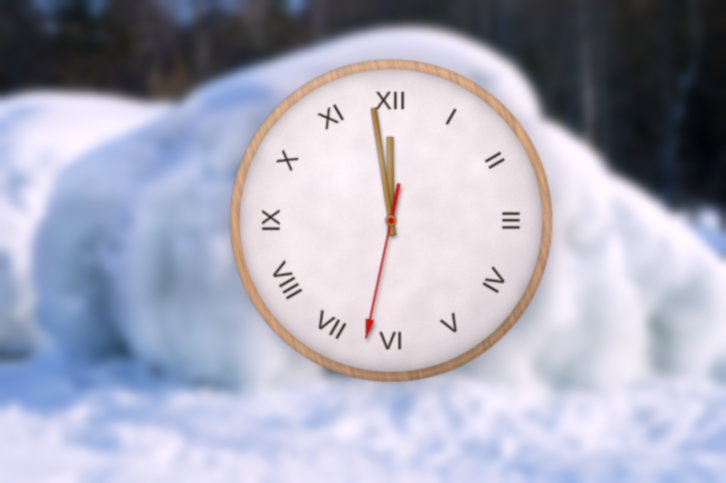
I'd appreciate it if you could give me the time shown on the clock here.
11:58:32
